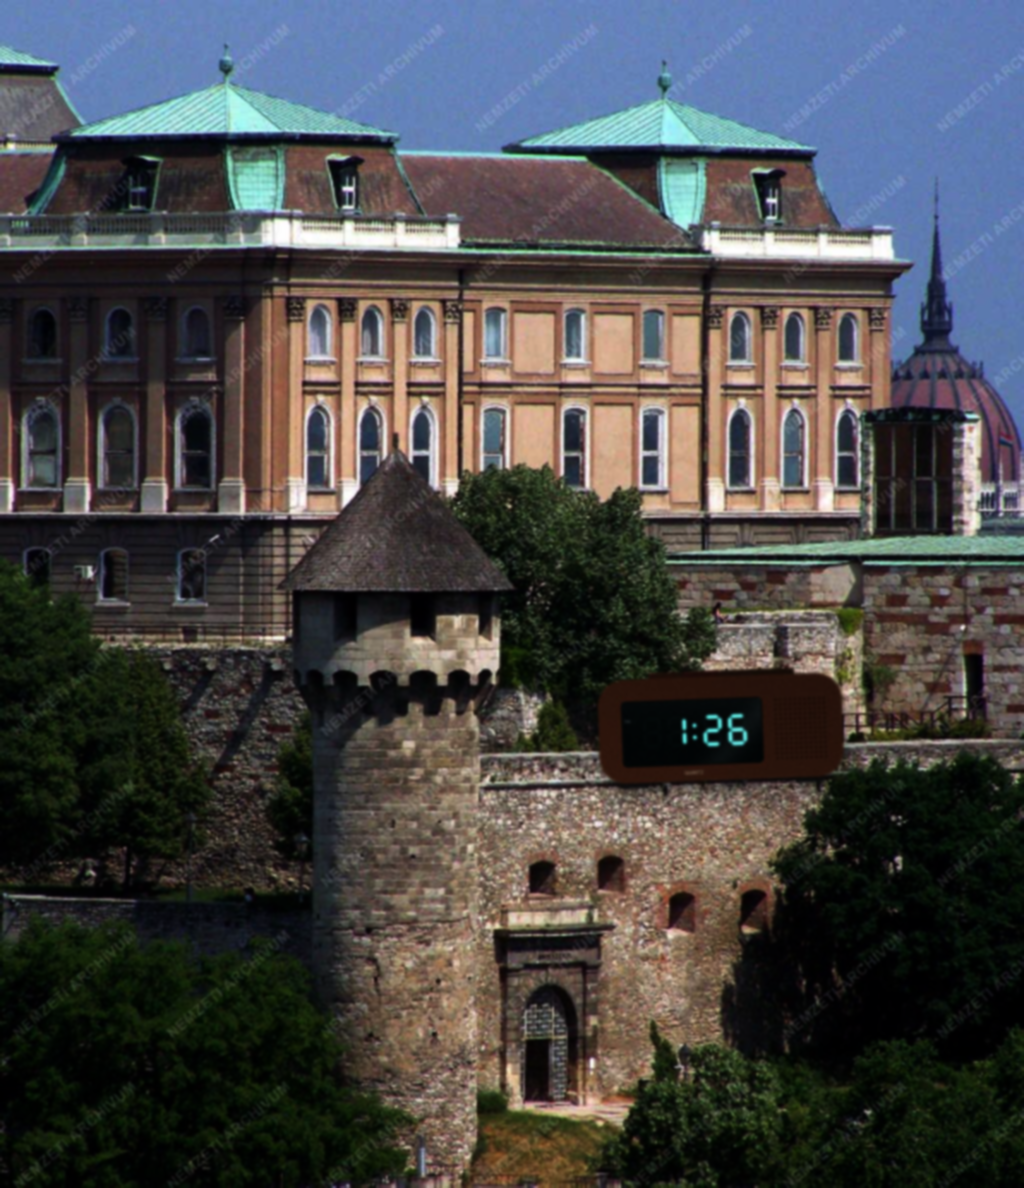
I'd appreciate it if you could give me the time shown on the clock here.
1:26
